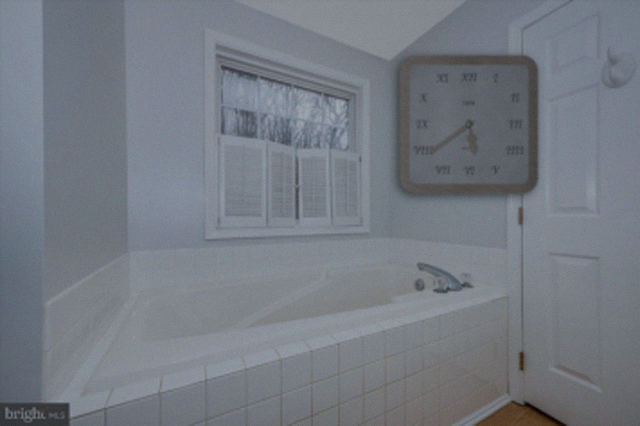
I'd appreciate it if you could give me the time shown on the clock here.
5:39
